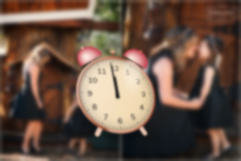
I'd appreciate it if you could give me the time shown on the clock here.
11:59
